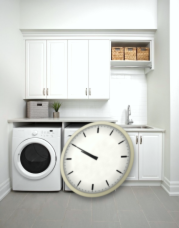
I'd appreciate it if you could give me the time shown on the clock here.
9:50
